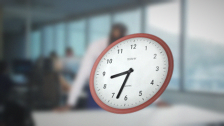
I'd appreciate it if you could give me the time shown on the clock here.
8:33
